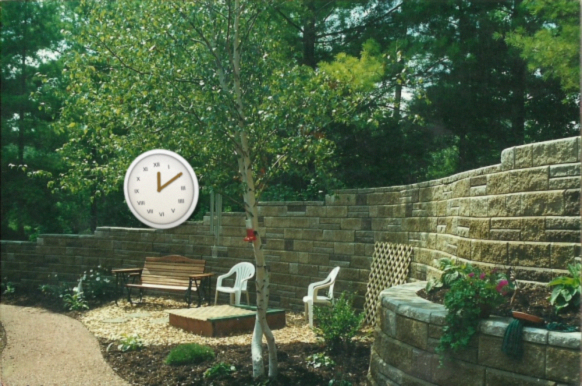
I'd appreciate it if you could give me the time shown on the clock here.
12:10
